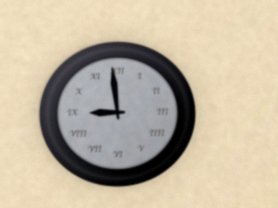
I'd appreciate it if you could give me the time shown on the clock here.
8:59
